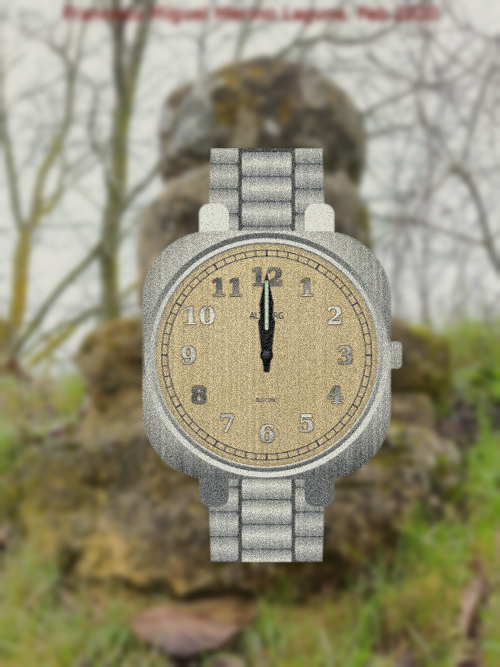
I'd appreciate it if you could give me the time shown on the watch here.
12:00
